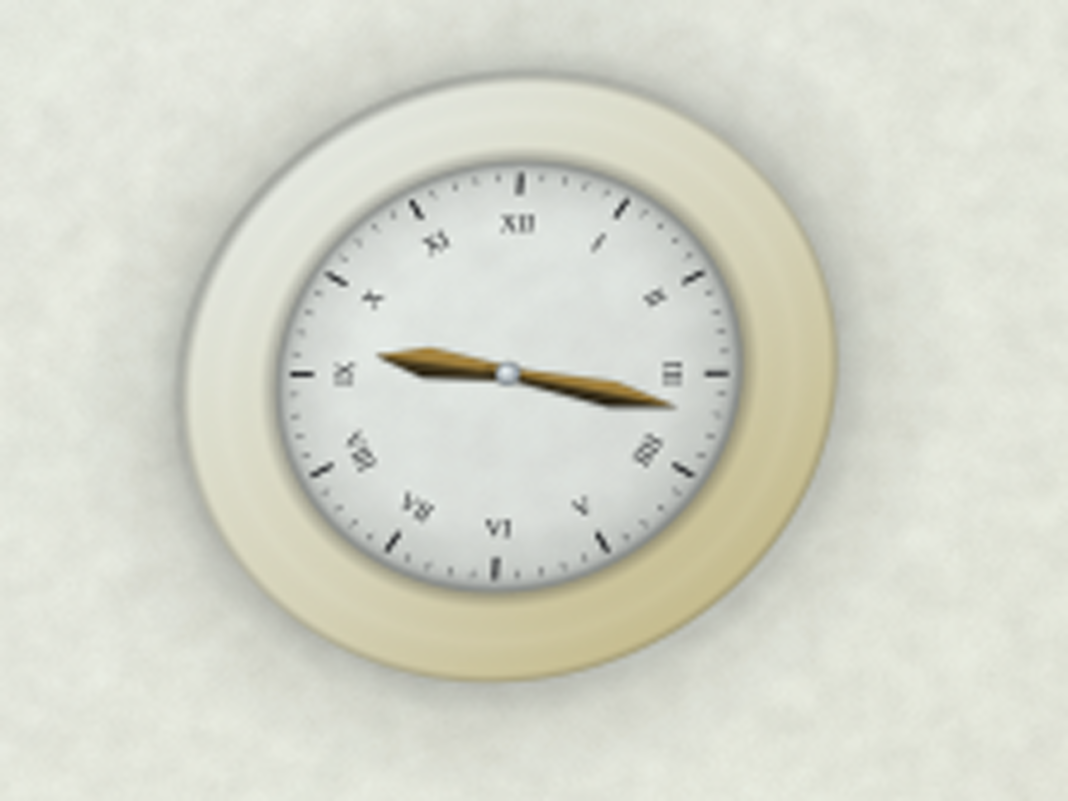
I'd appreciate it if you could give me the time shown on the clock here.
9:17
